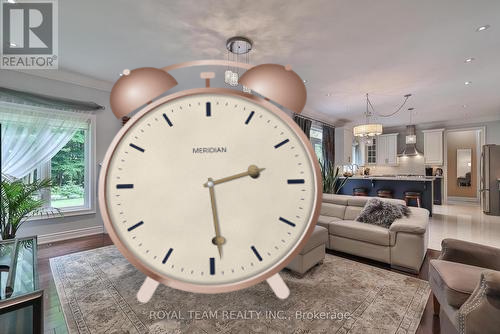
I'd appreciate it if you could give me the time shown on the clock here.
2:29
